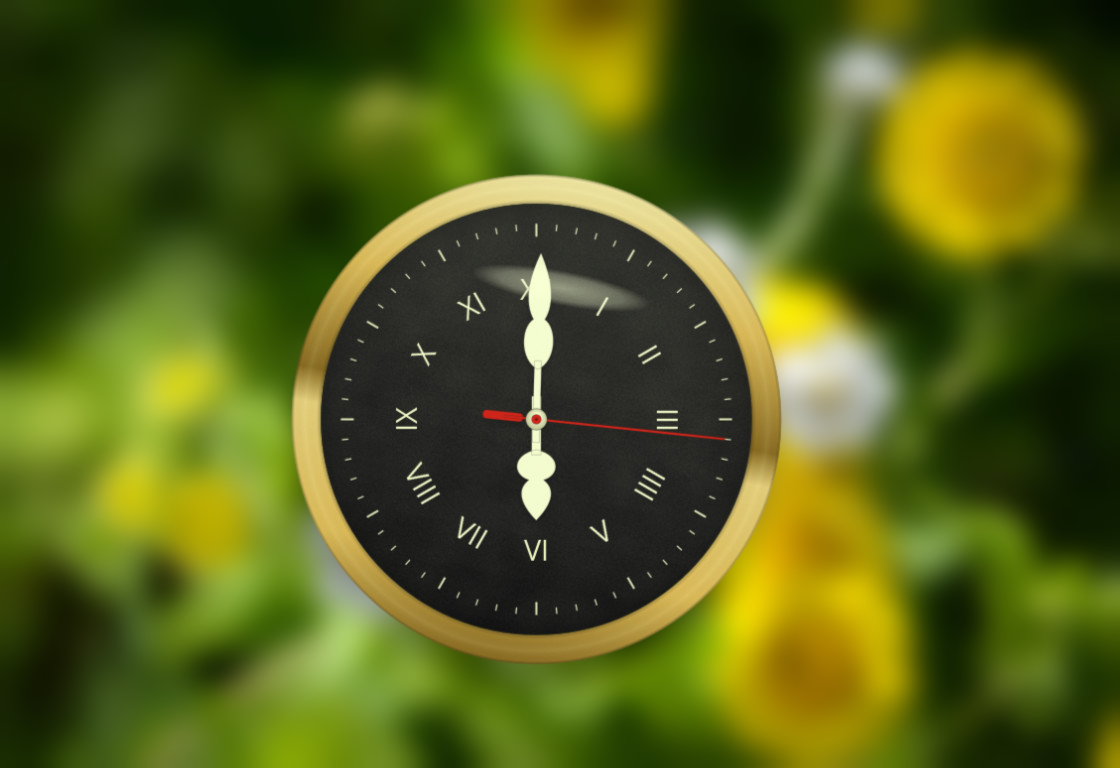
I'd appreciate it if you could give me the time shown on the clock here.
6:00:16
